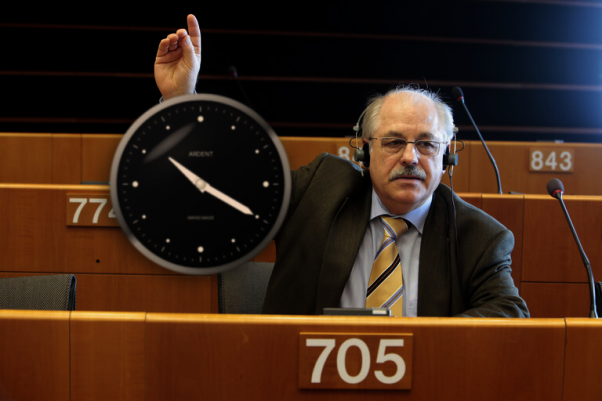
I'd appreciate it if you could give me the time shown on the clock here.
10:20
